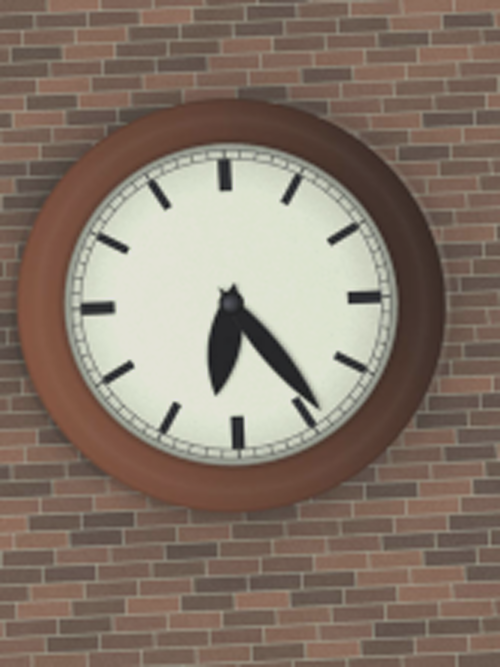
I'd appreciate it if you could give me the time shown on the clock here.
6:24
